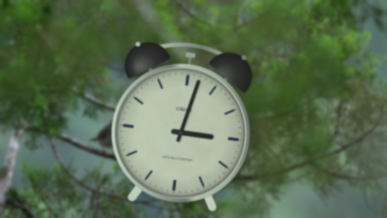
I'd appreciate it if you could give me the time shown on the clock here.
3:02
